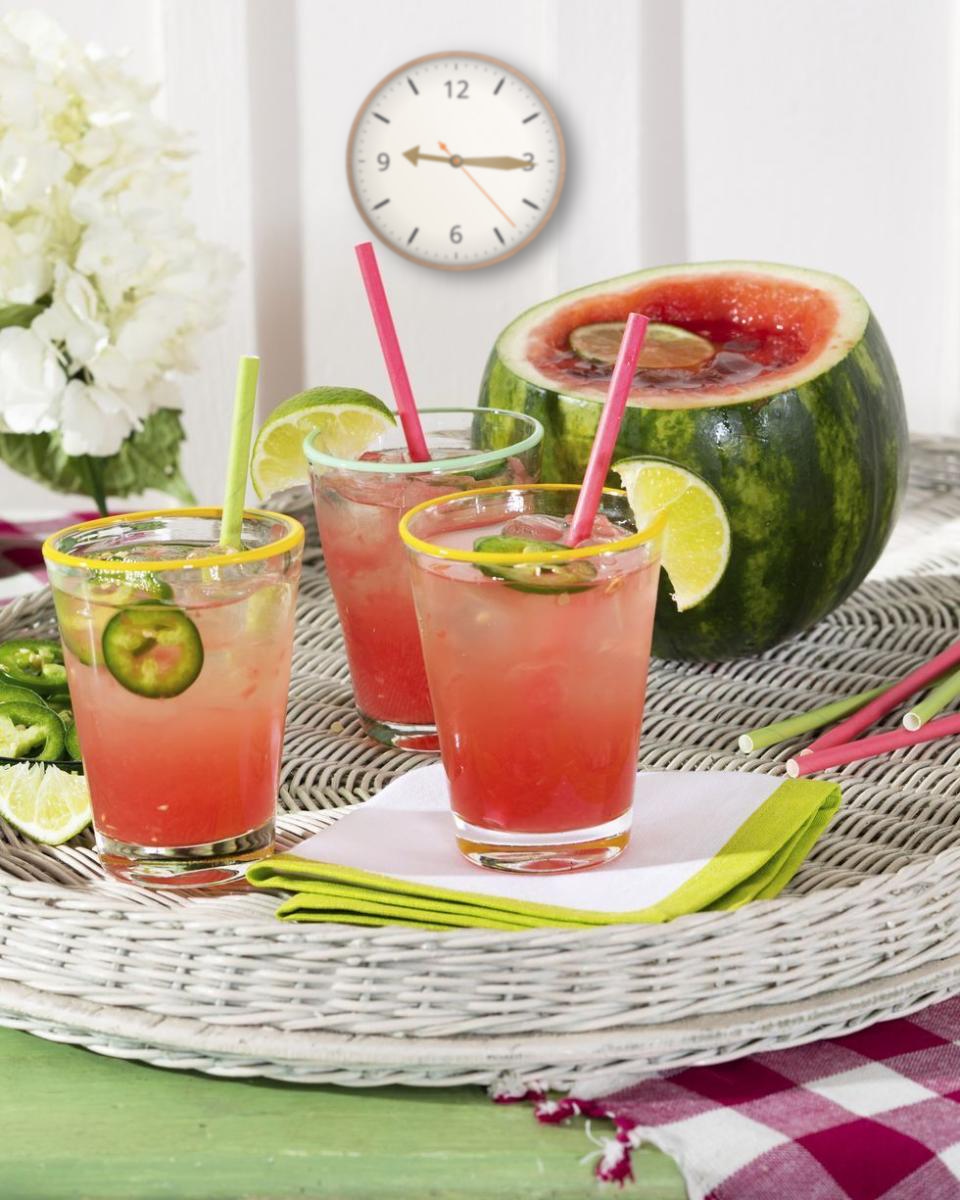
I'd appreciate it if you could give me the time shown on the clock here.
9:15:23
